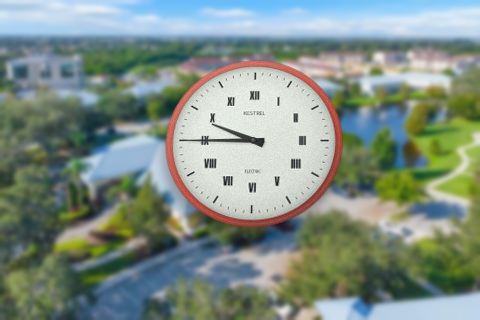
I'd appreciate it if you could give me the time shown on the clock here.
9:45
